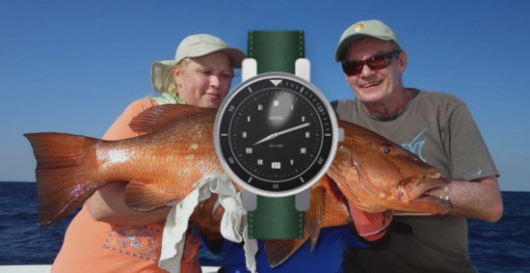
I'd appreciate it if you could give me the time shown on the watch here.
8:12
